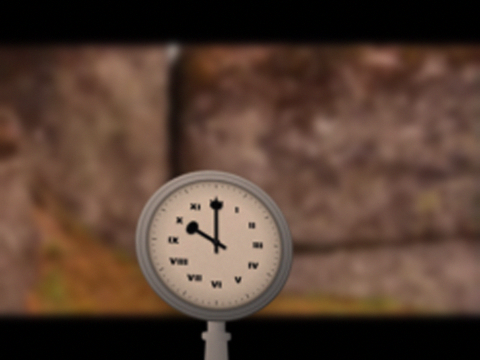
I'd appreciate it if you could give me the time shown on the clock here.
10:00
